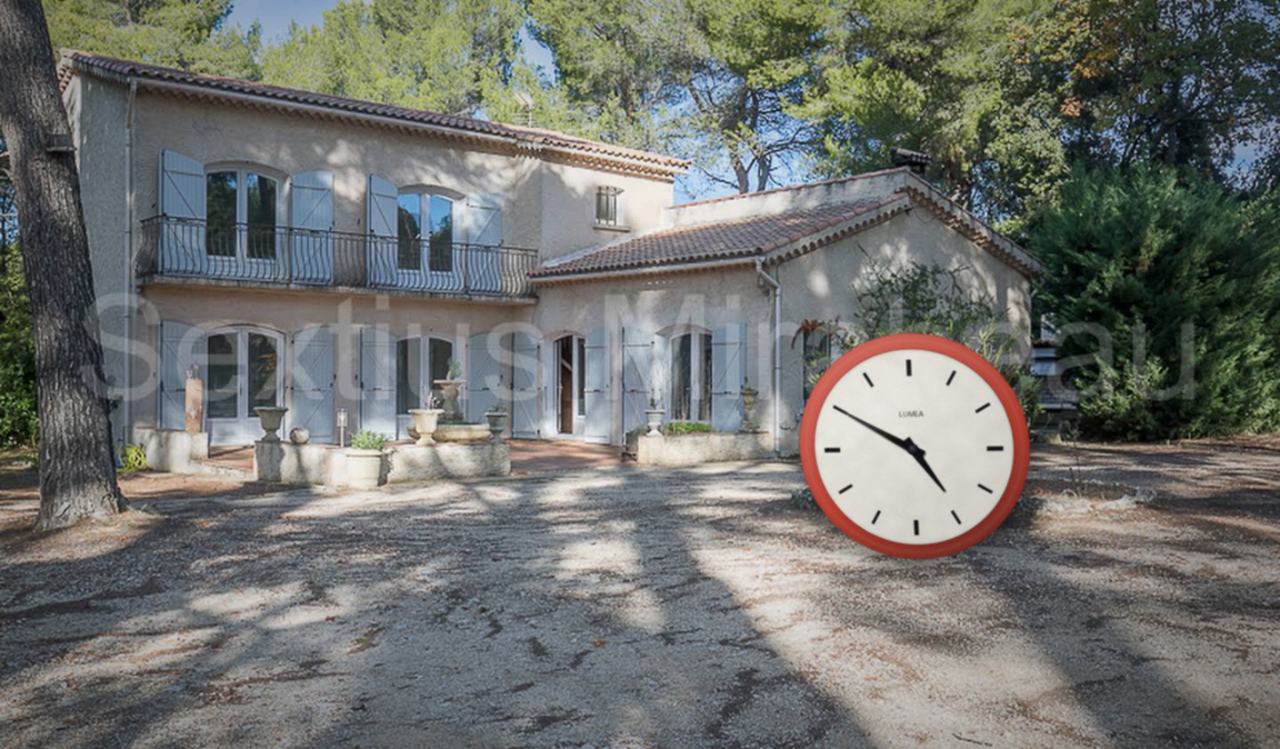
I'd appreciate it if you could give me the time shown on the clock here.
4:50
